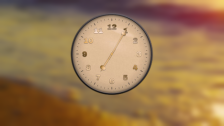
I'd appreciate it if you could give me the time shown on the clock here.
7:05
